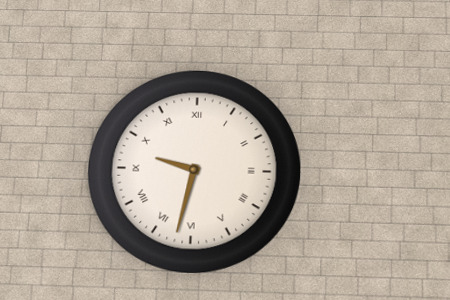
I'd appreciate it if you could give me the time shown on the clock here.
9:32
